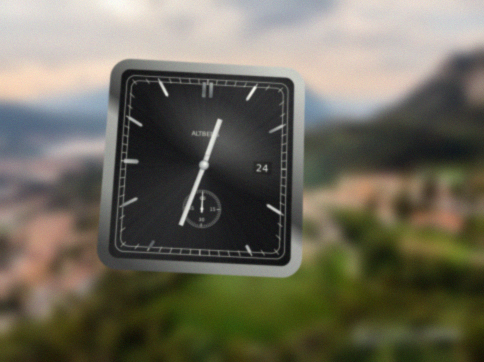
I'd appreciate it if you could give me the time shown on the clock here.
12:33
